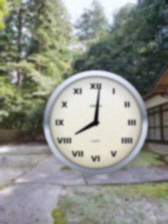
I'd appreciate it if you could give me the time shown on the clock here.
8:01
